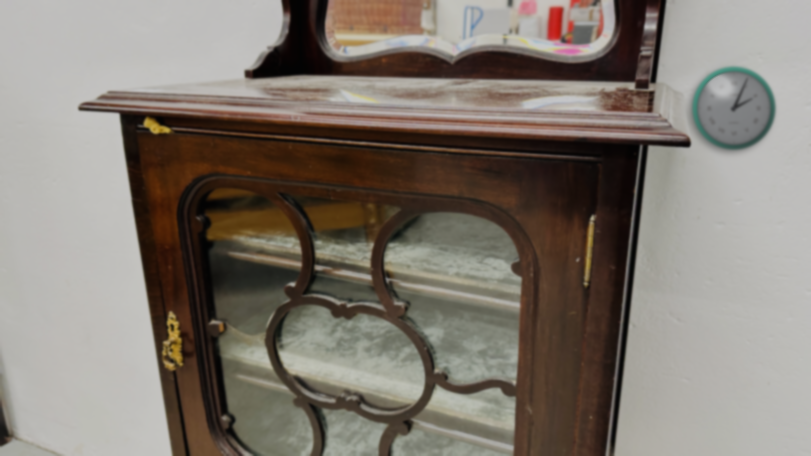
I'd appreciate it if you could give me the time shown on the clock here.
2:04
